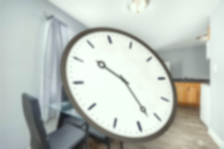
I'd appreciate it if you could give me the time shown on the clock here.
10:27
